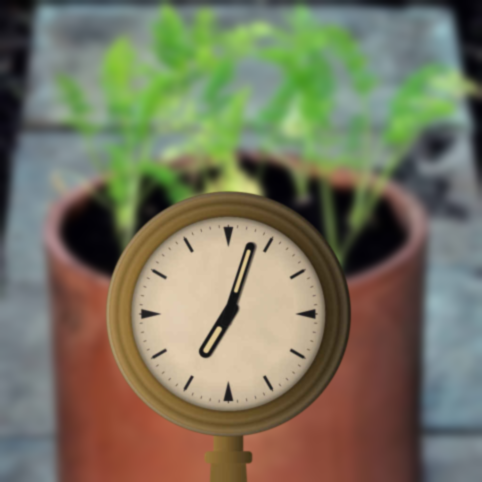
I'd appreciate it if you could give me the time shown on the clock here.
7:03
